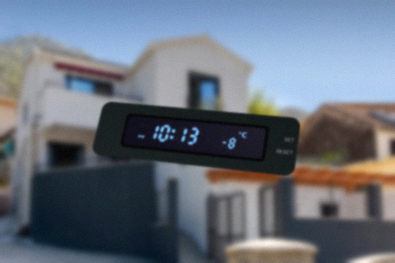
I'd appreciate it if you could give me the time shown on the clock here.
10:13
